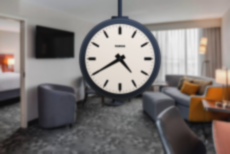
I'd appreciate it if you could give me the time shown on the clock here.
4:40
